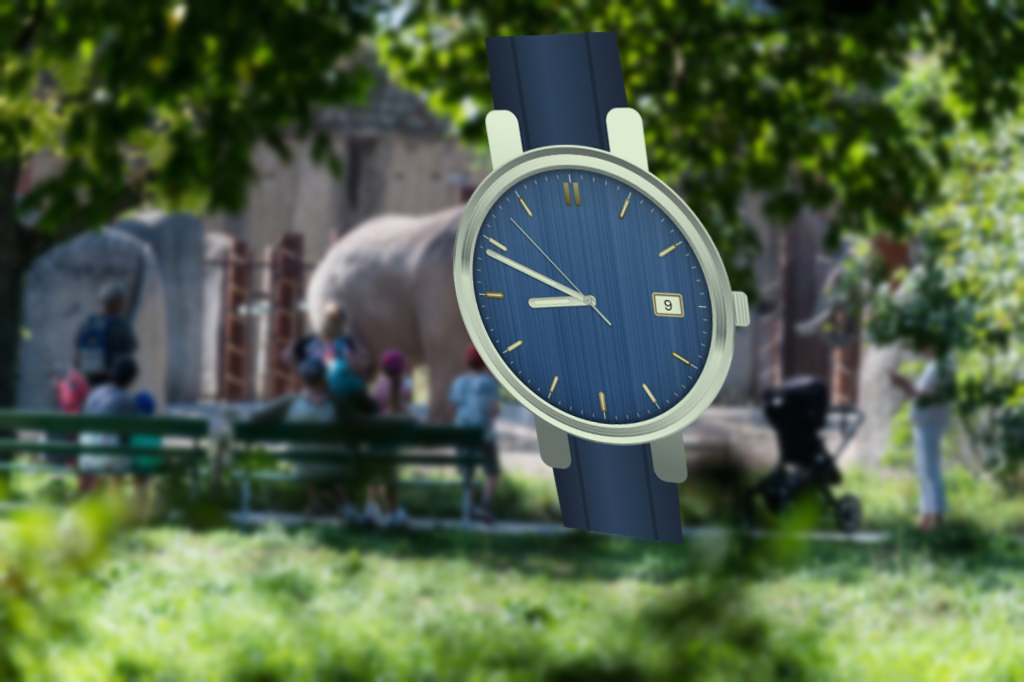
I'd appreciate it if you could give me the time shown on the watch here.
8:48:53
